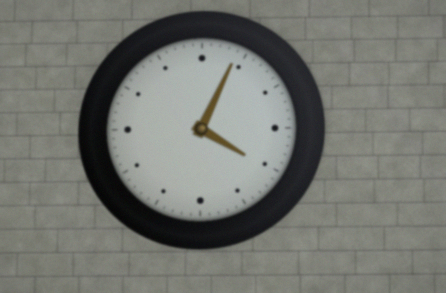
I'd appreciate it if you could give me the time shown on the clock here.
4:04
